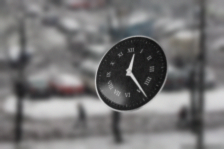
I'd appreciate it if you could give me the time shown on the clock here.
12:24
